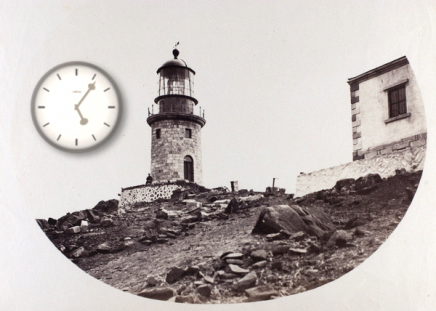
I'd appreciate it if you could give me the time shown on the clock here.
5:06
